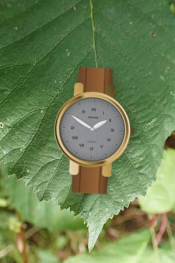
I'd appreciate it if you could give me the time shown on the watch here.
1:50
